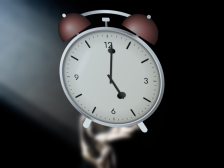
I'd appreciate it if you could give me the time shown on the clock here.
5:01
